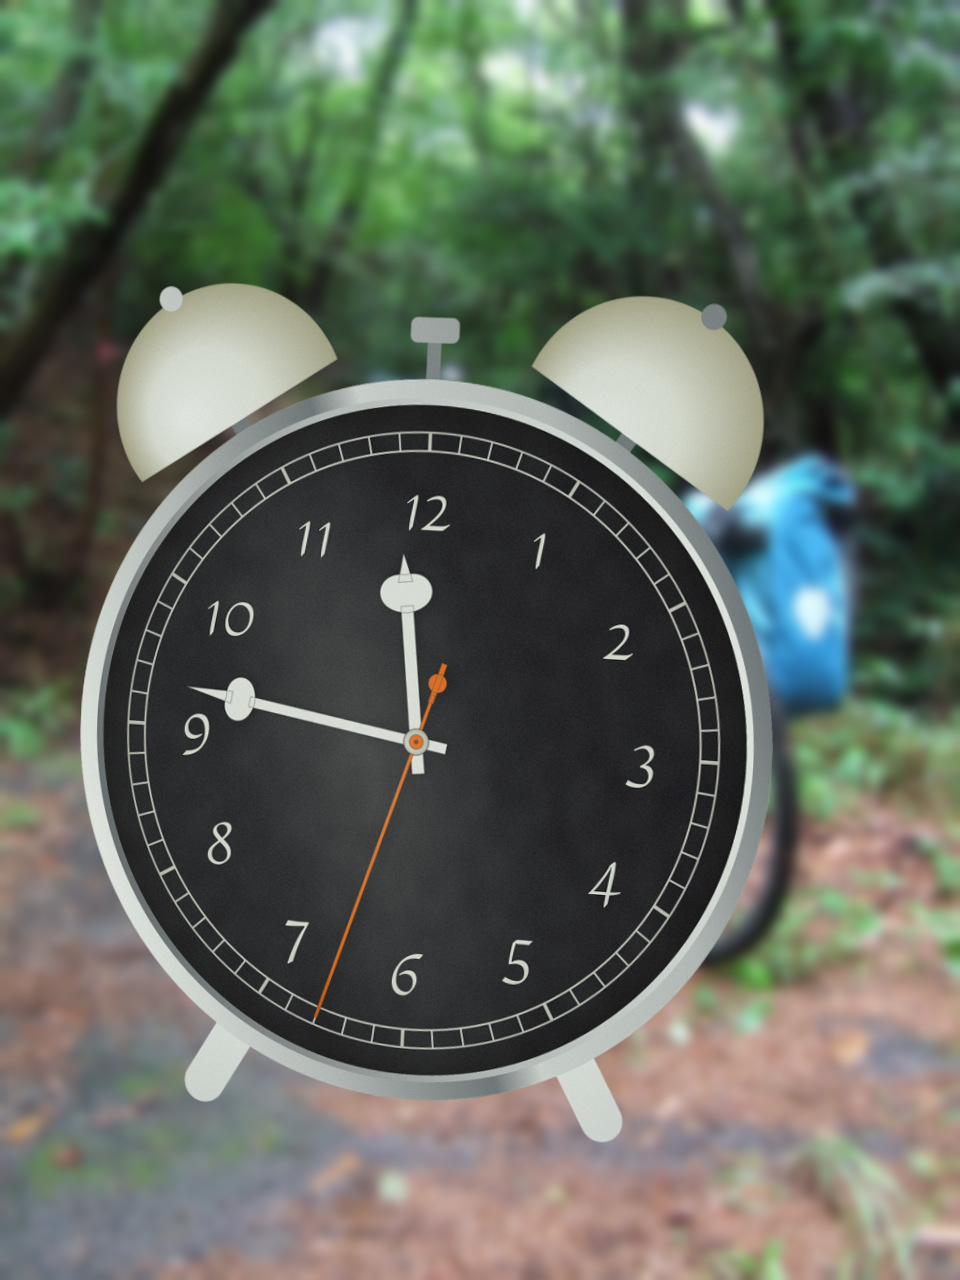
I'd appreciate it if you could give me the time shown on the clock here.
11:46:33
